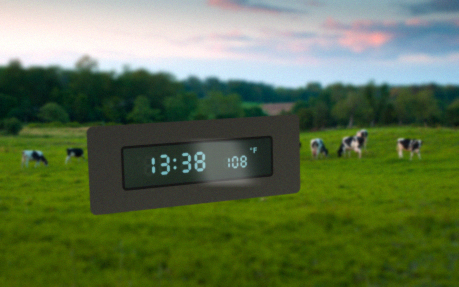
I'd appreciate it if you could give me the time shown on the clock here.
13:38
